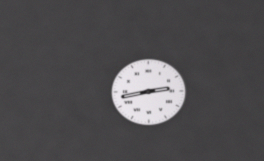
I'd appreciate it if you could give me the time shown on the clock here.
2:43
